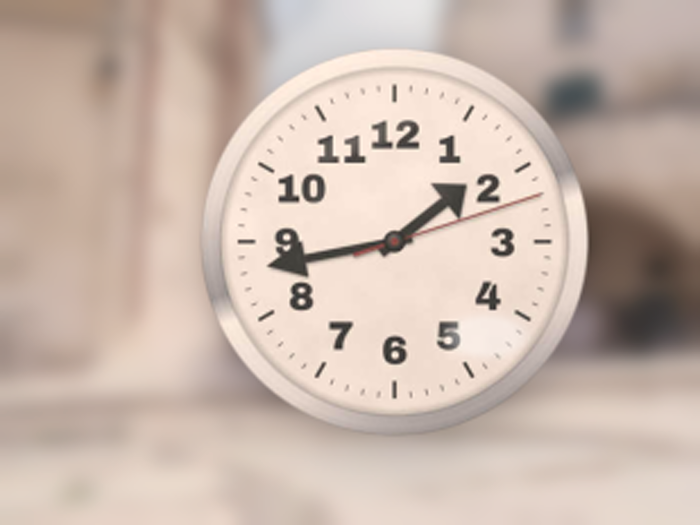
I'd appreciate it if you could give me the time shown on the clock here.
1:43:12
